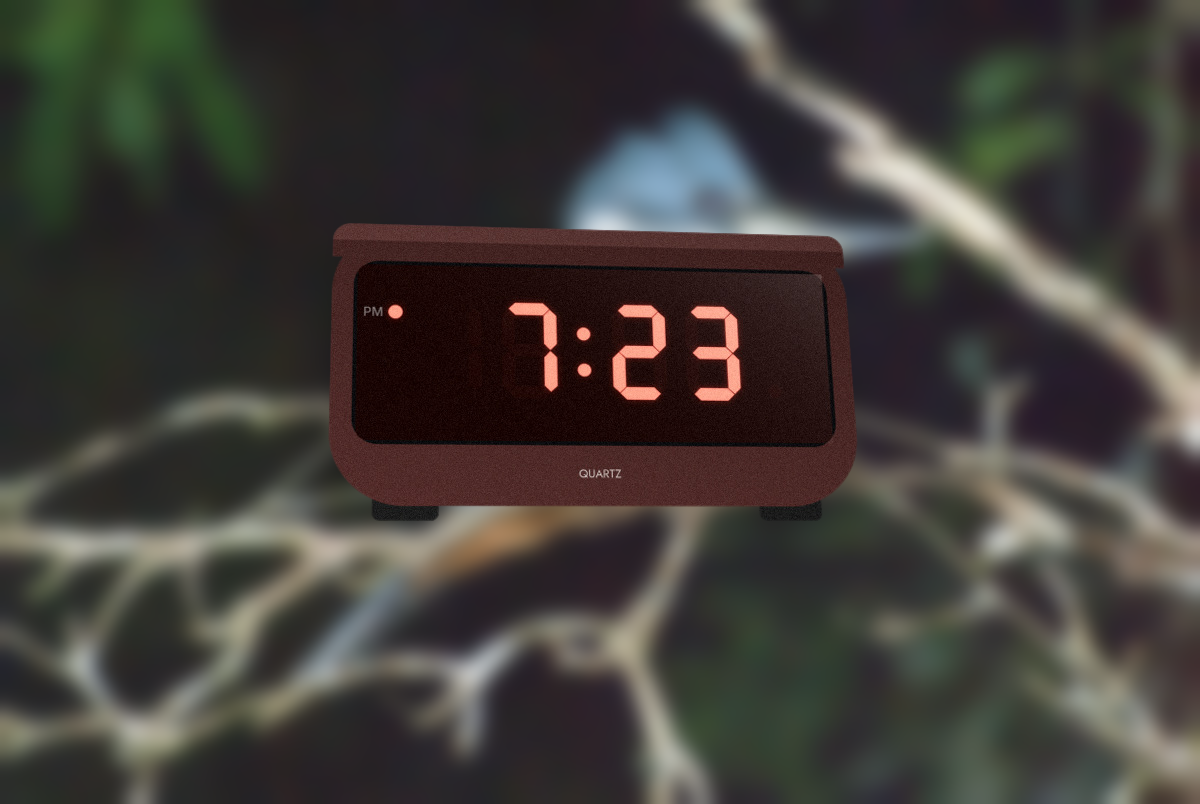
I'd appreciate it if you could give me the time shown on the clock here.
7:23
